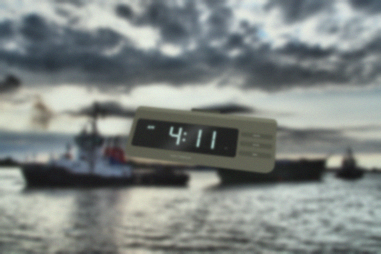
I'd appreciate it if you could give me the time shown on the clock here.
4:11
